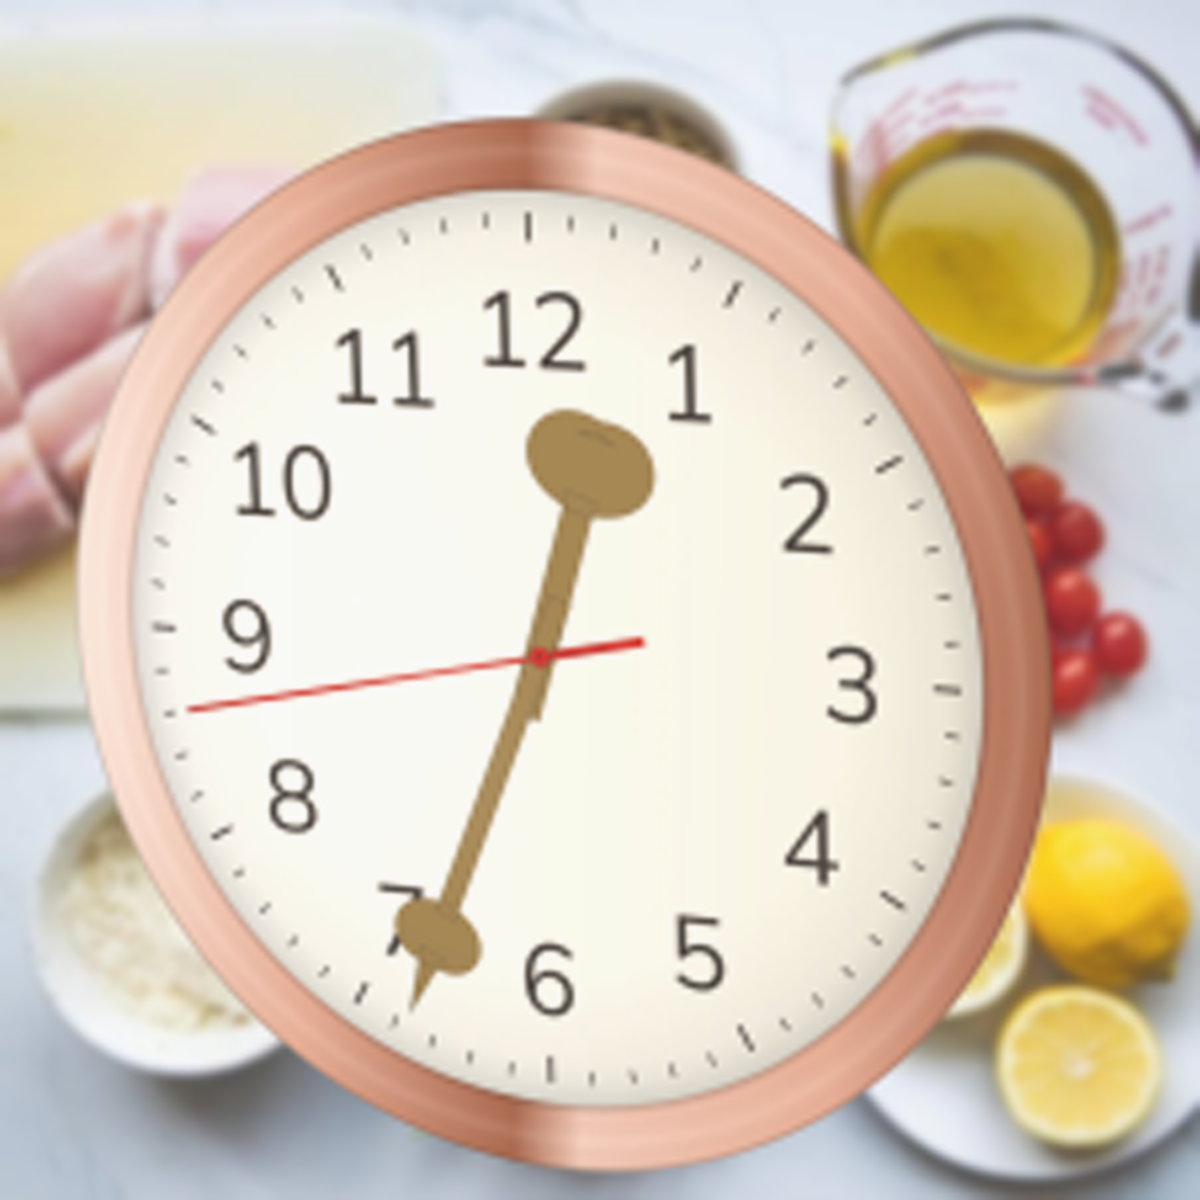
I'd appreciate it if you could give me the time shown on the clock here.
12:33:43
